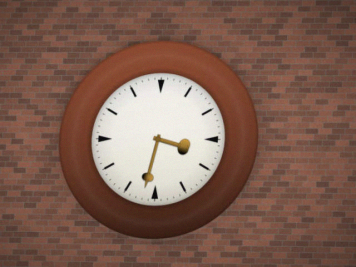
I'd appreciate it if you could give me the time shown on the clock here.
3:32
